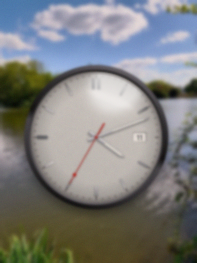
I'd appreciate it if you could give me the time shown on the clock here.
4:11:35
